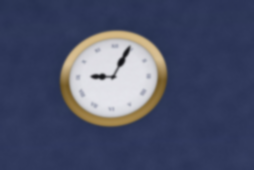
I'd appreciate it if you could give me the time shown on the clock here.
9:04
